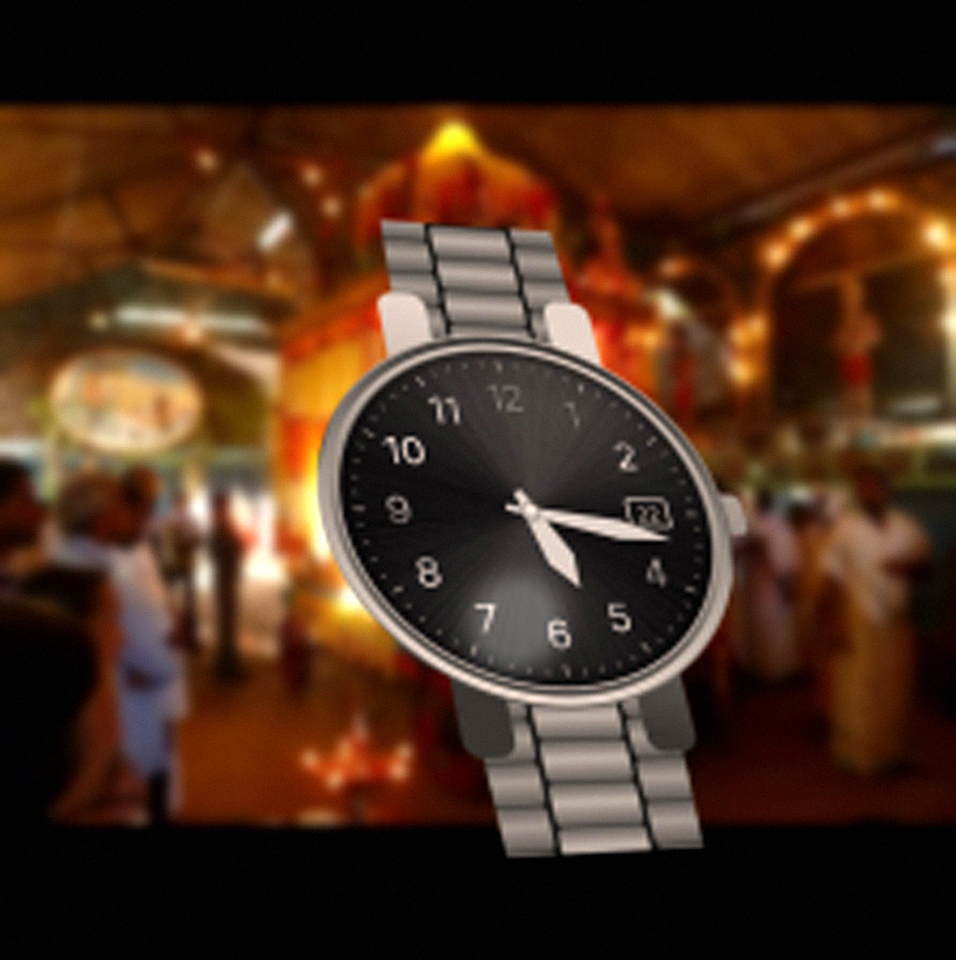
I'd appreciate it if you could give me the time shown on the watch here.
5:17
